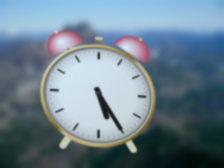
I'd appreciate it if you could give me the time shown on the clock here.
5:25
